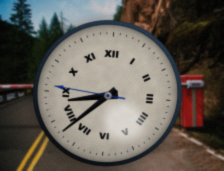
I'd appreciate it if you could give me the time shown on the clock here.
8:37:46
